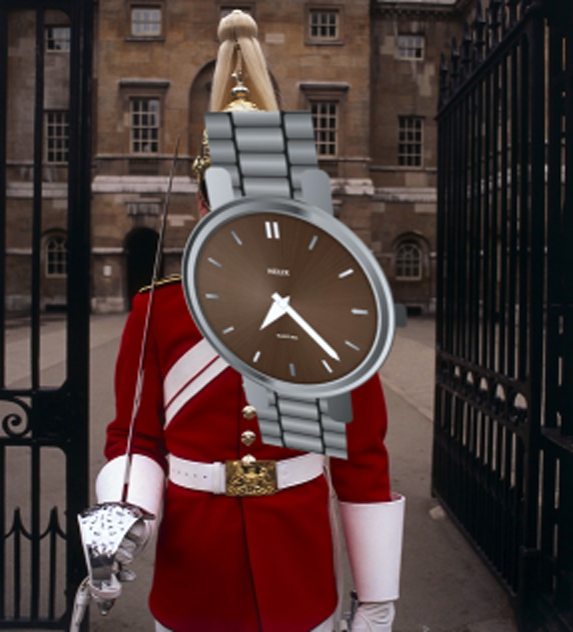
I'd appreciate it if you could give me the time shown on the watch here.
7:23
